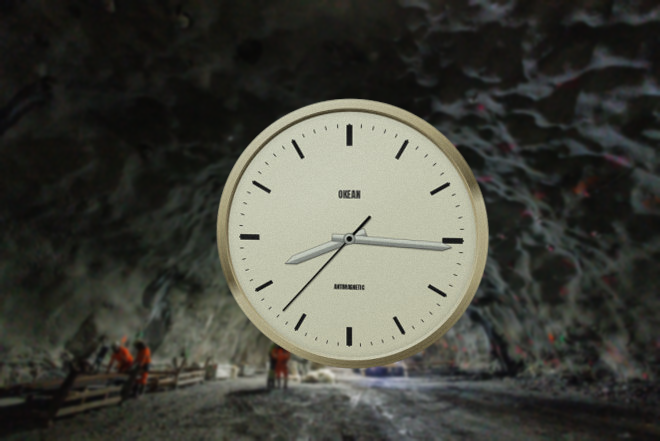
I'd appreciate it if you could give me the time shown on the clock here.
8:15:37
